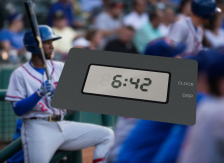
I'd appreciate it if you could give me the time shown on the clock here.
6:42
